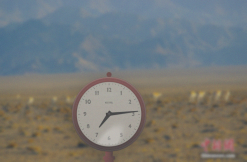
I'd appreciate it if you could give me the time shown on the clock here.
7:14
